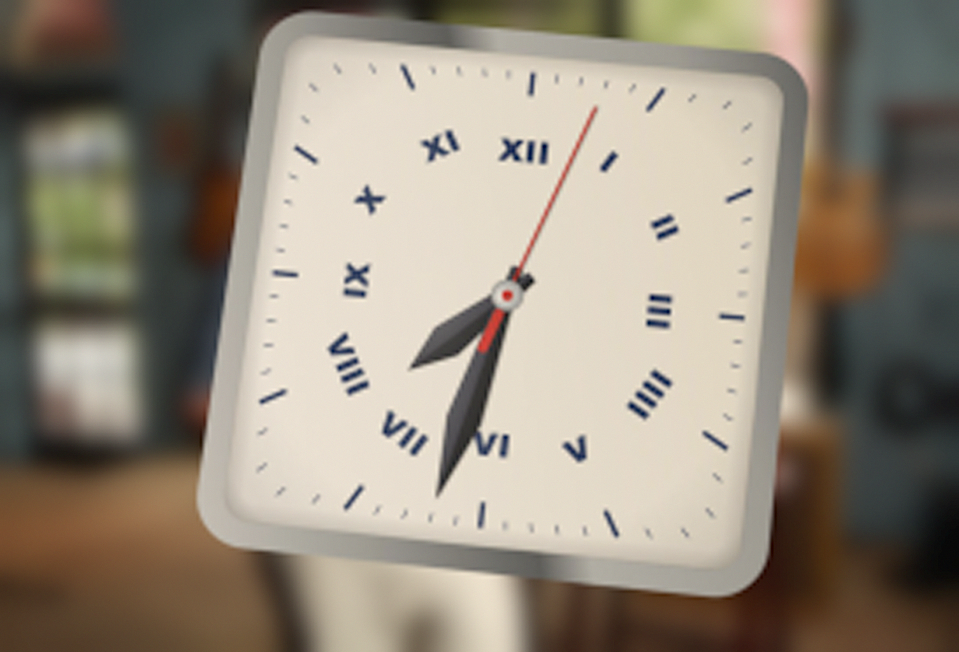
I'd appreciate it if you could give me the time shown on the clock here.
7:32:03
